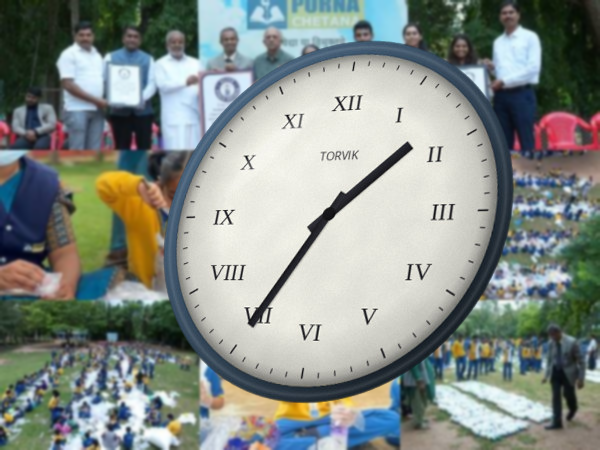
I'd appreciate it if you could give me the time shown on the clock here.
1:35
